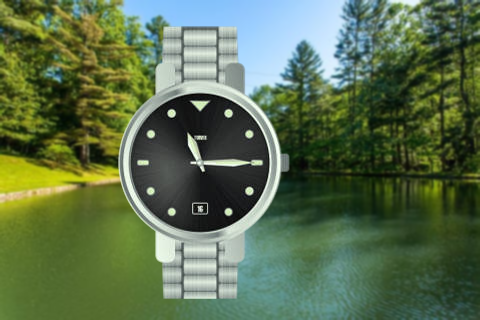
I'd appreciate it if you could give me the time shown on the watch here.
11:15
